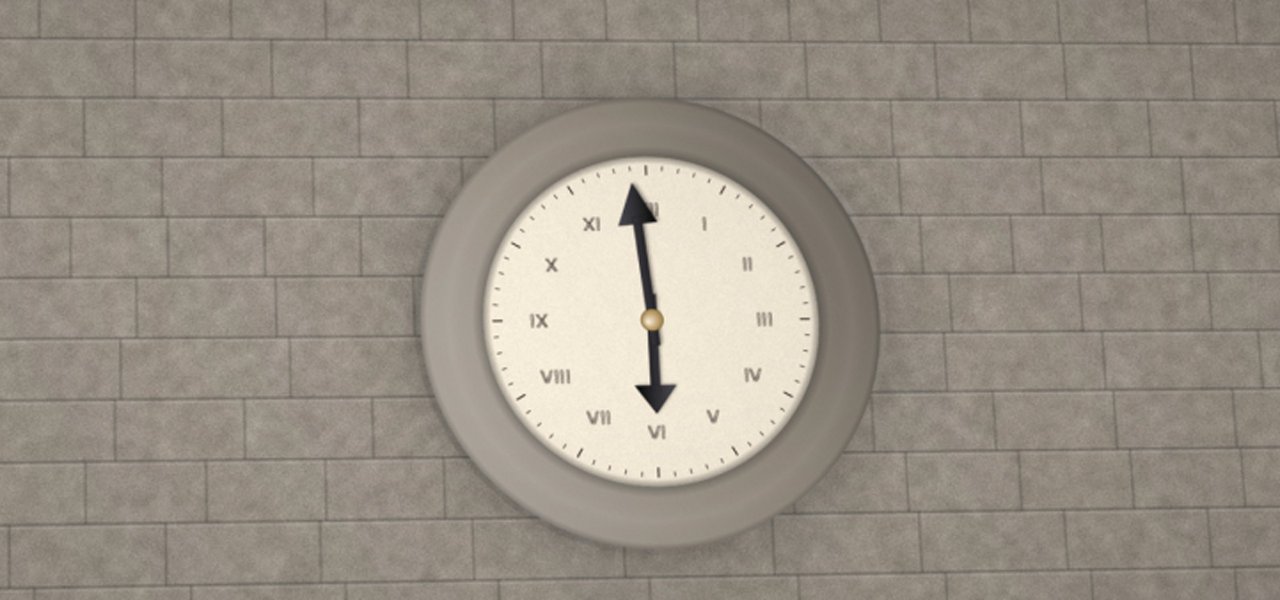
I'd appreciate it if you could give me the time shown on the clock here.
5:59
